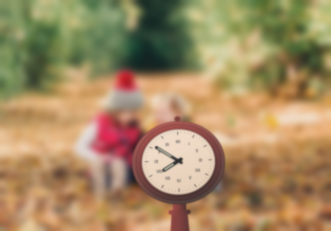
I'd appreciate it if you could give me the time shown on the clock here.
7:51
